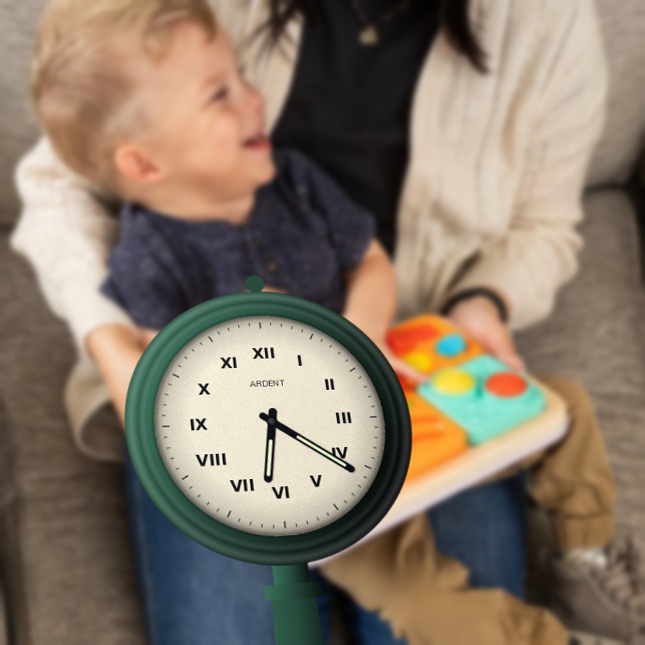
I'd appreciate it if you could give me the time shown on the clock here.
6:21
